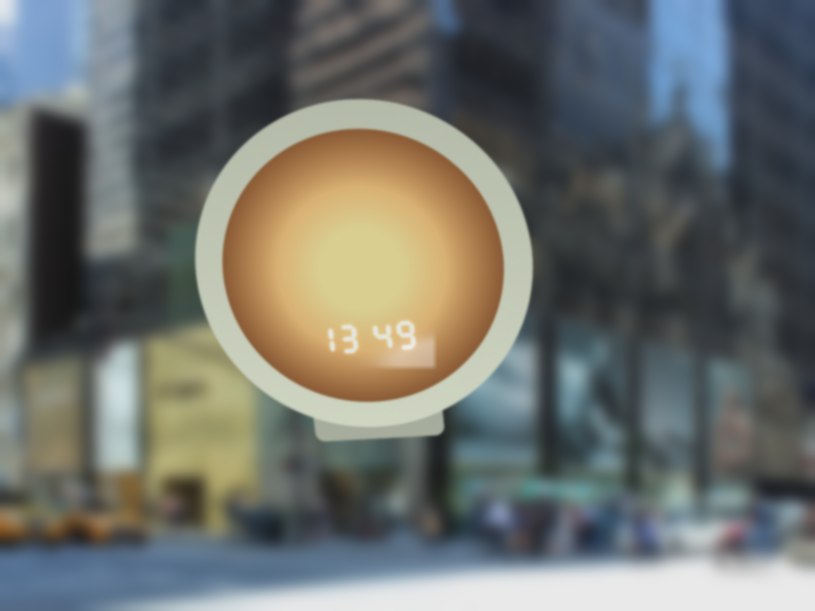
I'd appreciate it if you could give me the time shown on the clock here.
13:49
